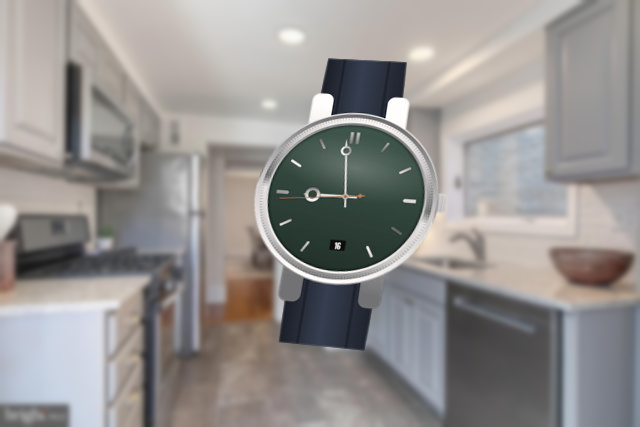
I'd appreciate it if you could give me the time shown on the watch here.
8:58:44
